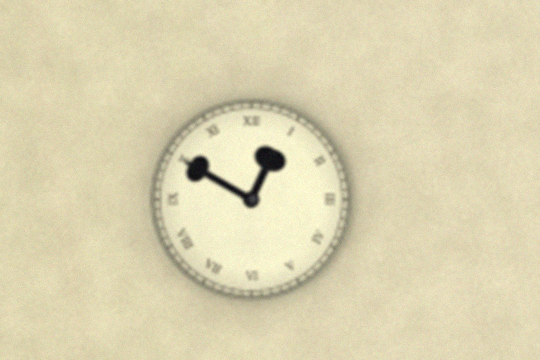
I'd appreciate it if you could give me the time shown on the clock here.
12:50
